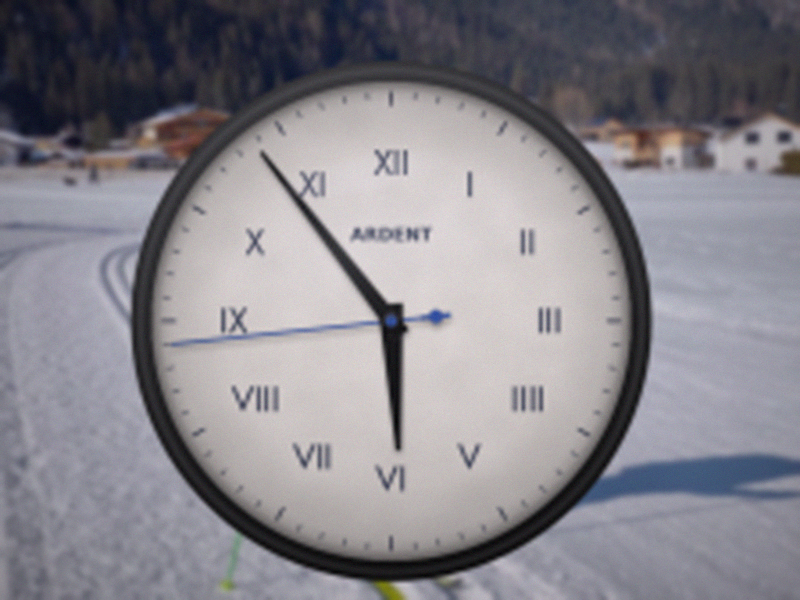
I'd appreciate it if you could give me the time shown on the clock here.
5:53:44
